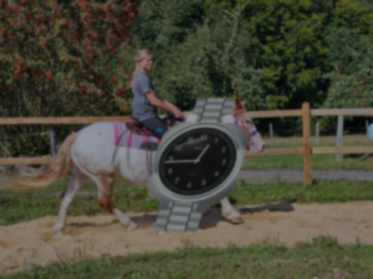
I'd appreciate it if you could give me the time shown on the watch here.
12:44
